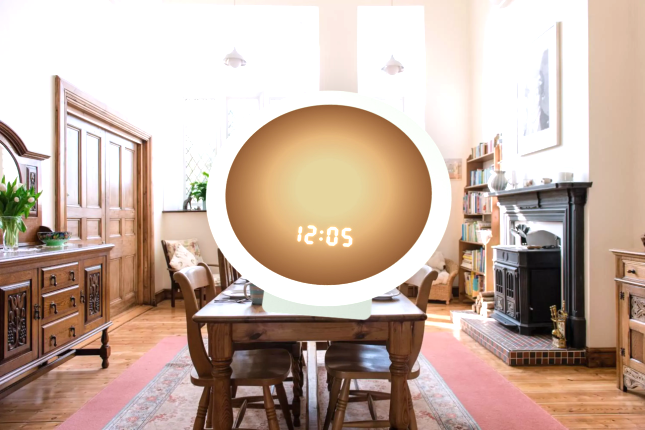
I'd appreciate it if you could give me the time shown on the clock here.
12:05
